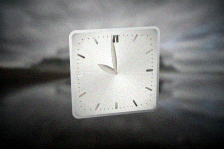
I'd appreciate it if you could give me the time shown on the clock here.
9:59
